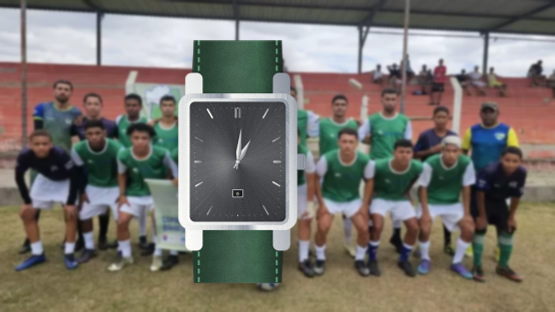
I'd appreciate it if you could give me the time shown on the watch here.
1:01
